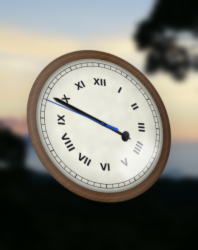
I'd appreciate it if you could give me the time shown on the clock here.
3:48:48
